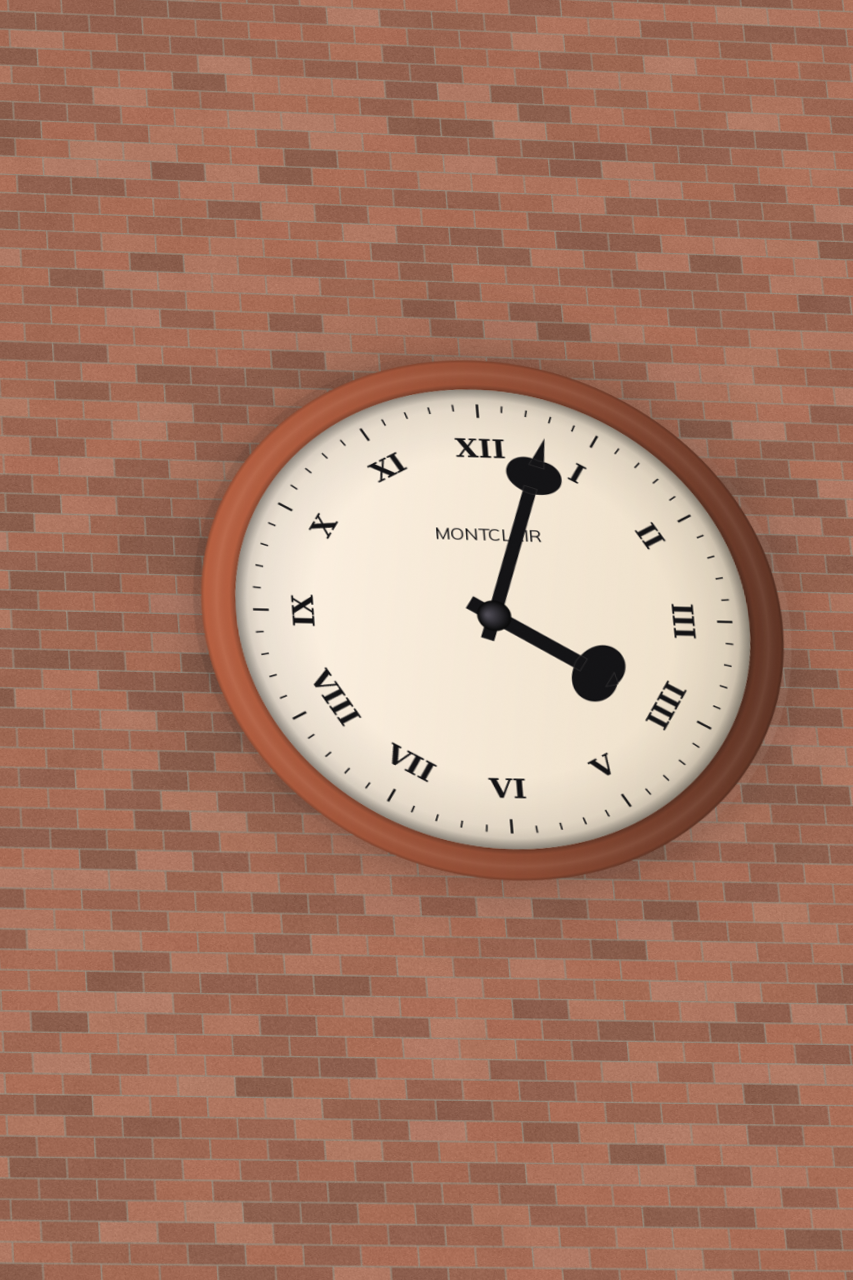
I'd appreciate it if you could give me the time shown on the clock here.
4:03
